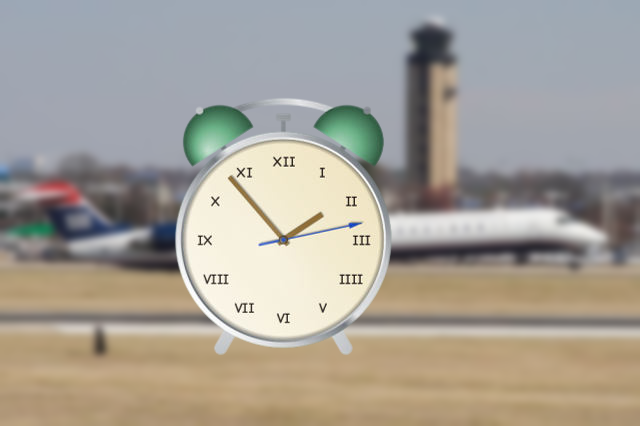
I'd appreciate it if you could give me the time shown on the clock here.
1:53:13
